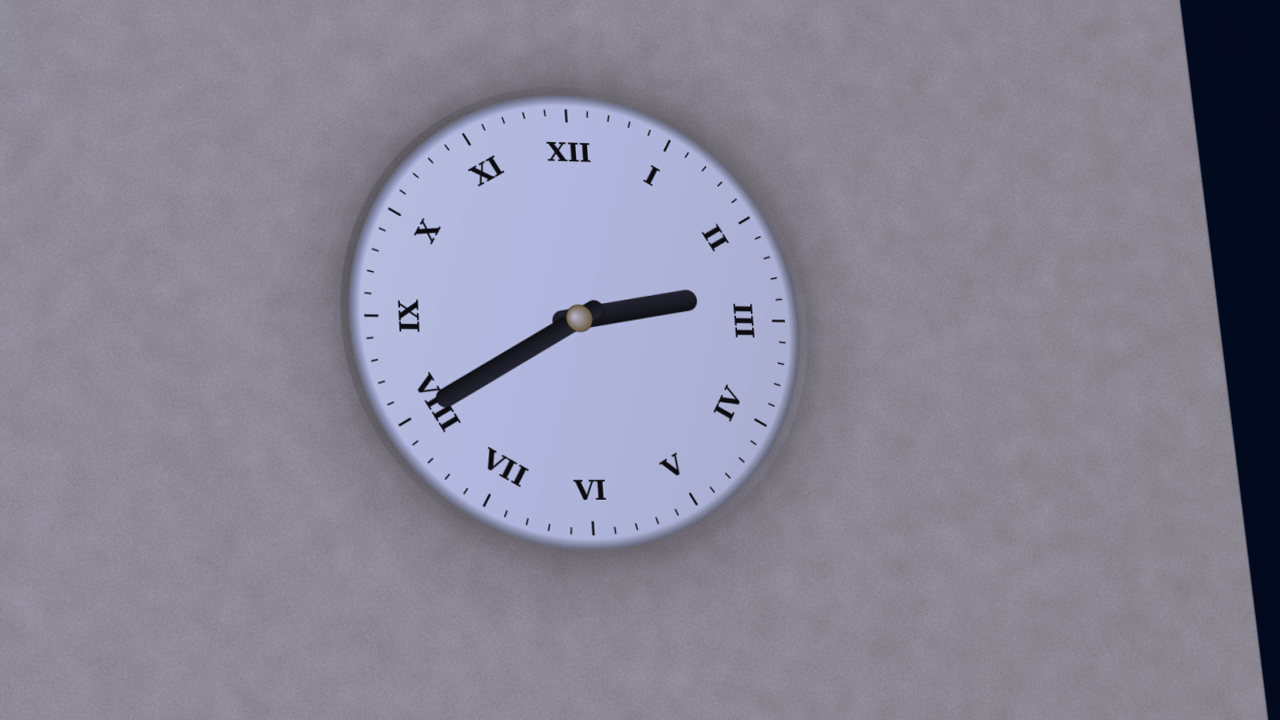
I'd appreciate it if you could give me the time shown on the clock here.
2:40
